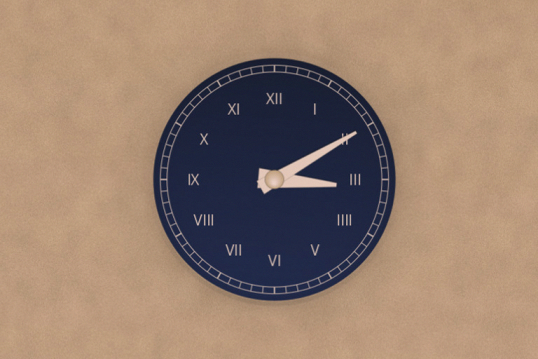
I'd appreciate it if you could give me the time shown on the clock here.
3:10
